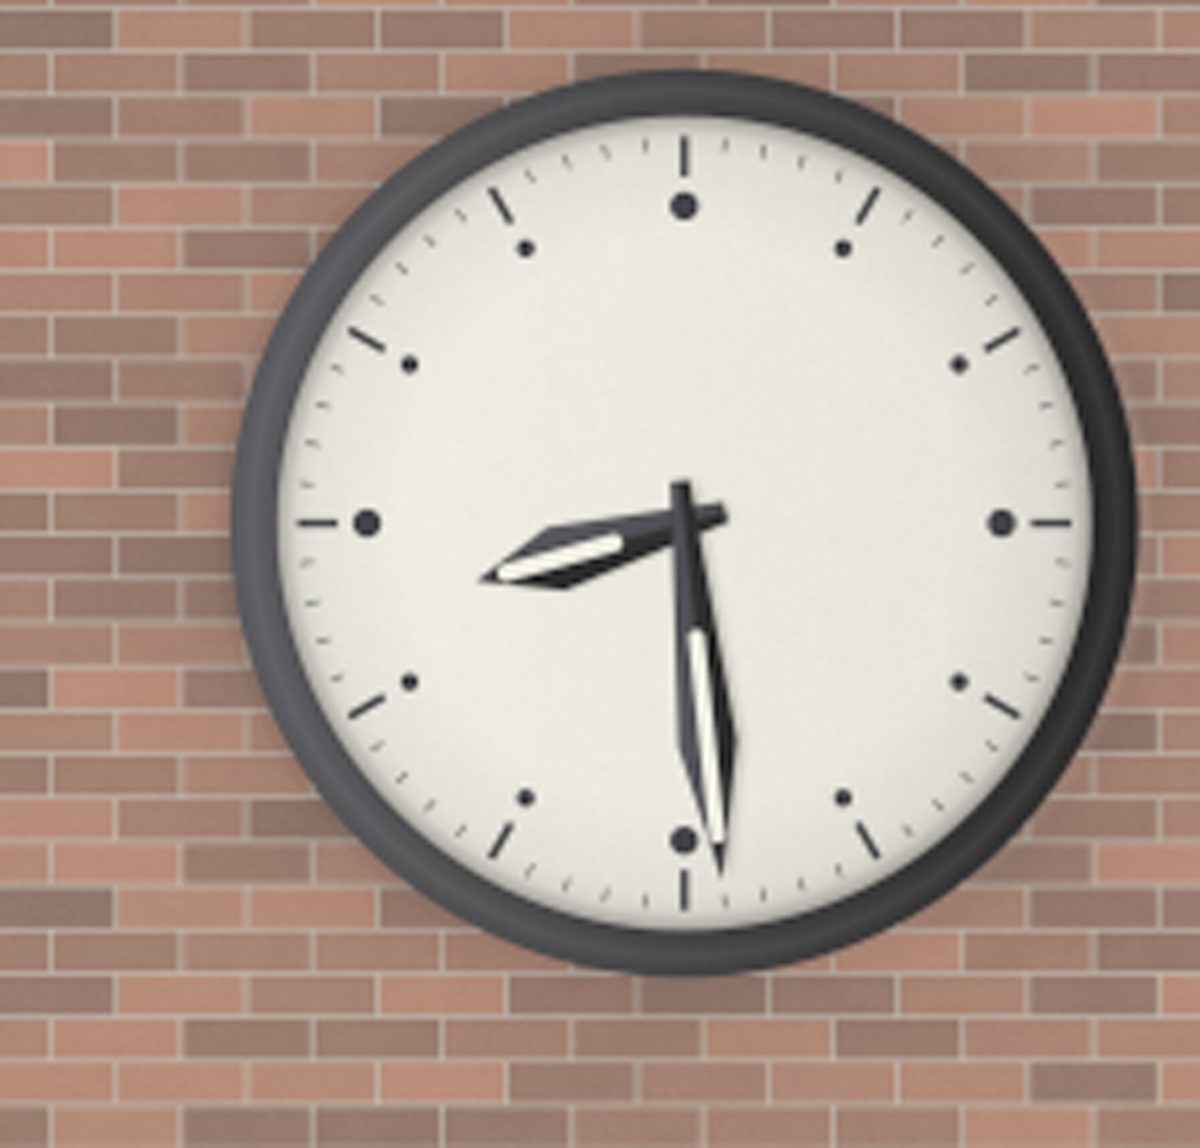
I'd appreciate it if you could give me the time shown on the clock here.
8:29
